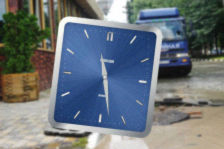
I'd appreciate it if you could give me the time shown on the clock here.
11:28
